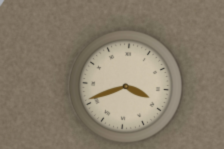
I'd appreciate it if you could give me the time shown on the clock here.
3:41
